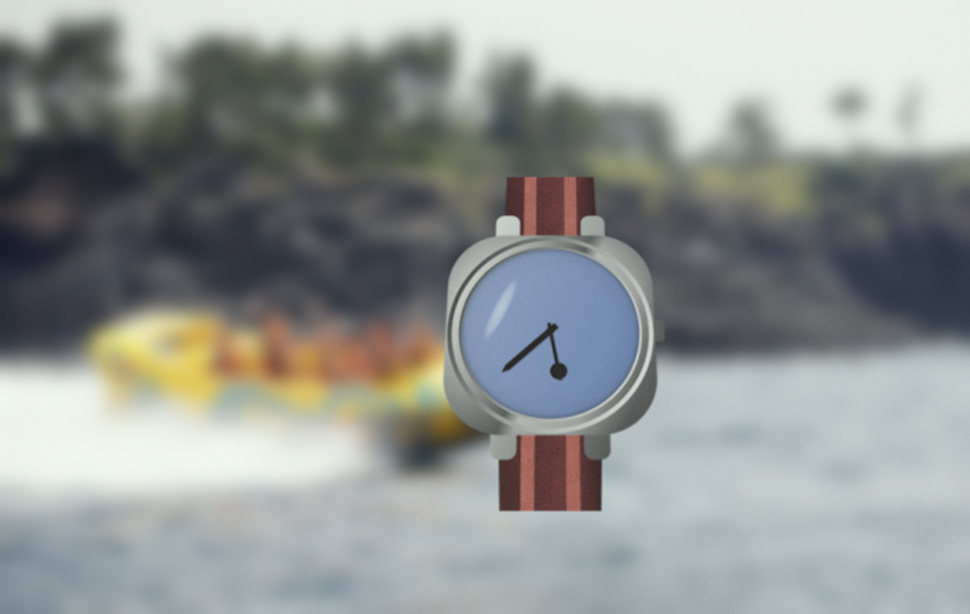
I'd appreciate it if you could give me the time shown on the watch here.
5:38
